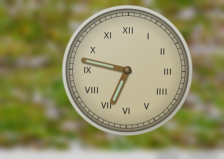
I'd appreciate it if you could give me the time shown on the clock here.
6:47
